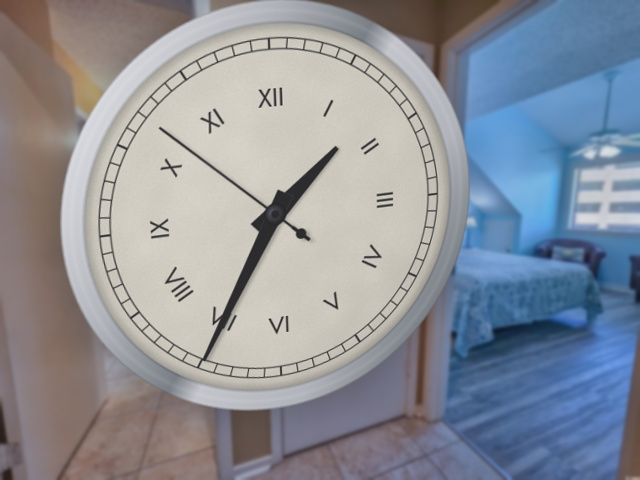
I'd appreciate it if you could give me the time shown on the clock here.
1:34:52
